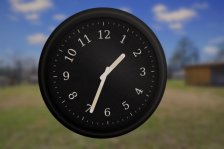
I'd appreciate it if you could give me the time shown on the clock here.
1:34
